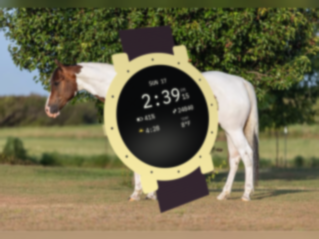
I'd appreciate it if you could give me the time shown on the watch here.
2:39
